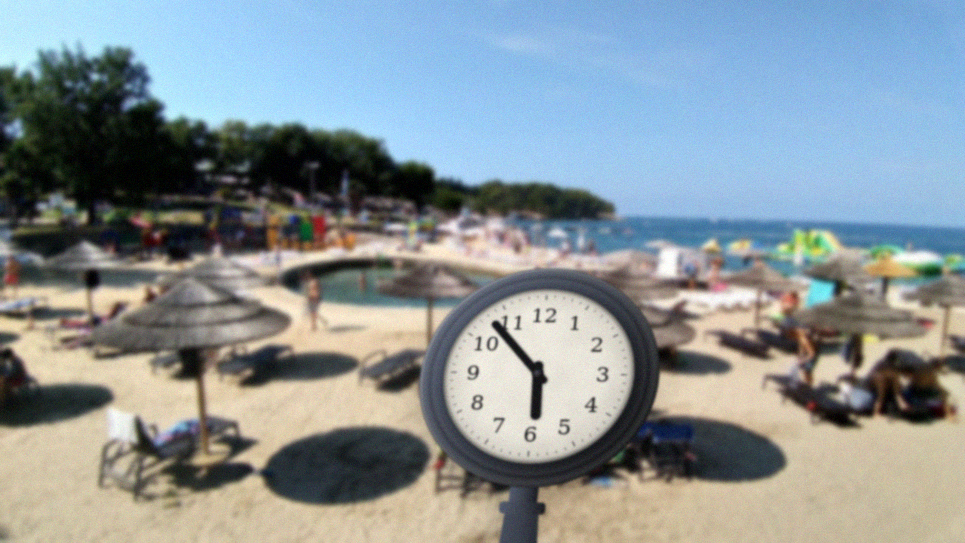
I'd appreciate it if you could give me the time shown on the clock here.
5:53
